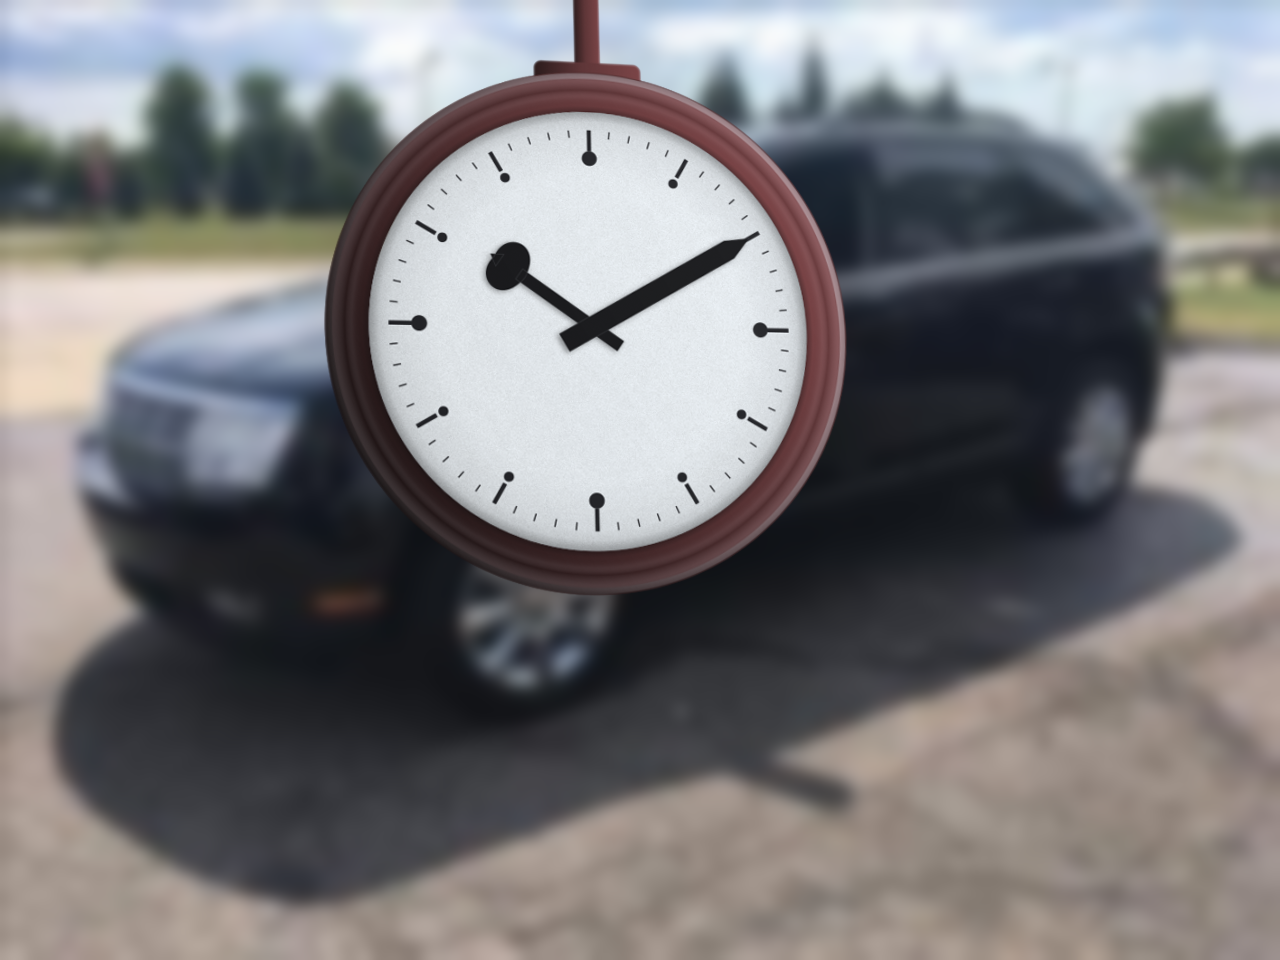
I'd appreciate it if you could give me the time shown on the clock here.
10:10
